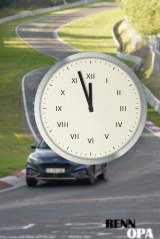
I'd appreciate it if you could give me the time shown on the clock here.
11:57
